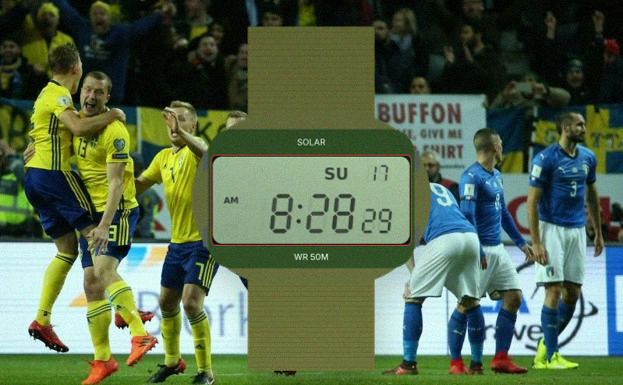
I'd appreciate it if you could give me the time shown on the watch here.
8:28:29
